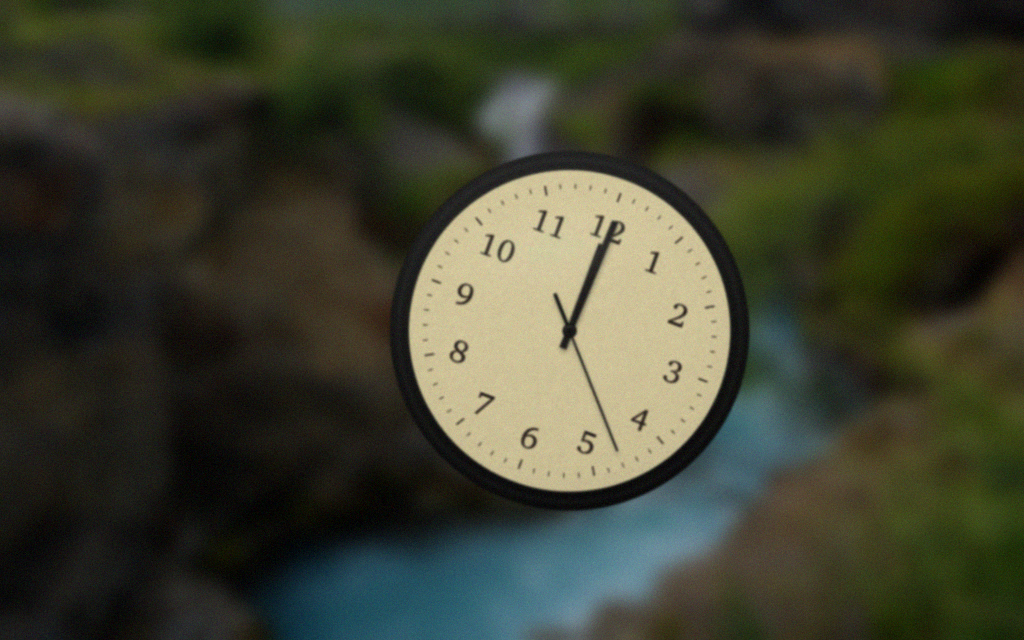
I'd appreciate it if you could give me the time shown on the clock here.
12:00:23
